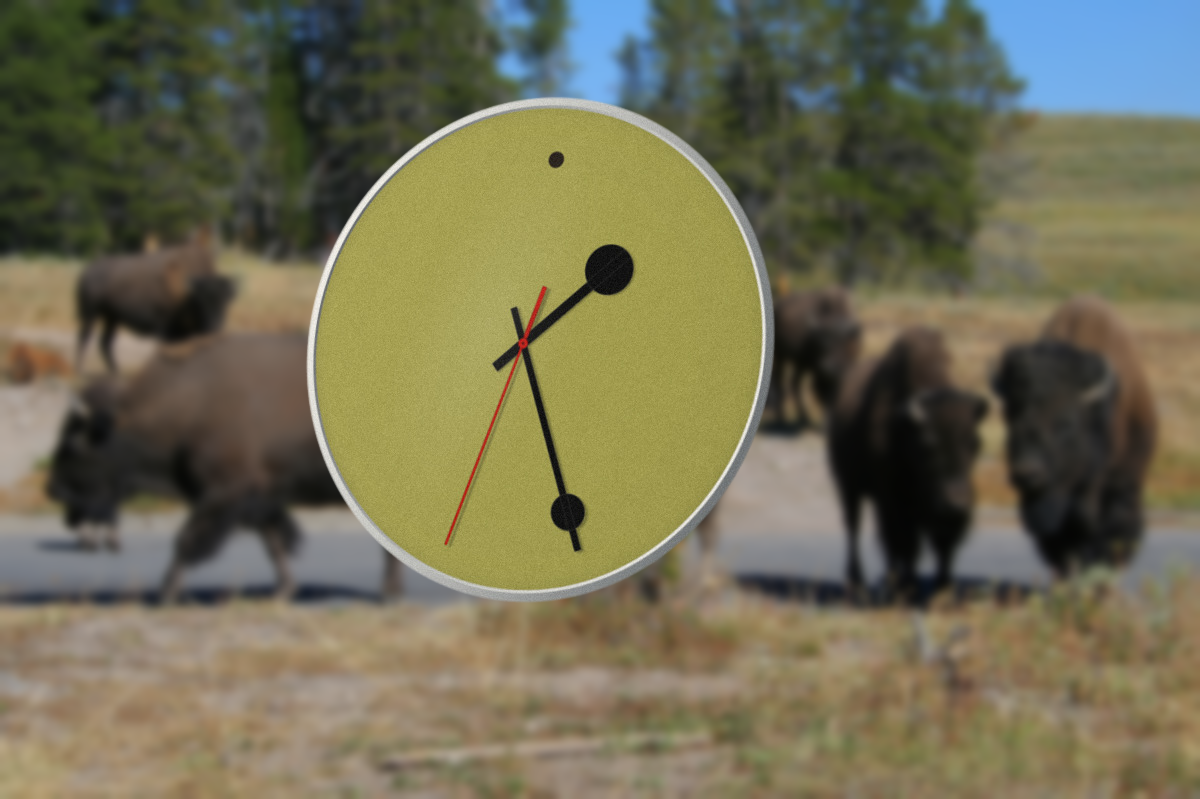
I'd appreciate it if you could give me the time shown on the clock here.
1:25:32
